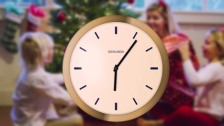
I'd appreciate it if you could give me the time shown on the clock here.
6:06
